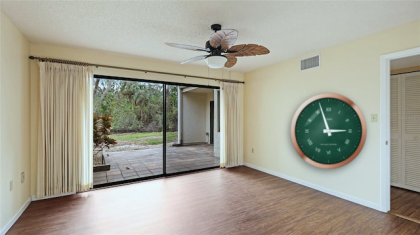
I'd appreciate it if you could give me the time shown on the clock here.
2:57
